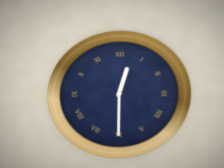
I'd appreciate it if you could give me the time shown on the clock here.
12:30
